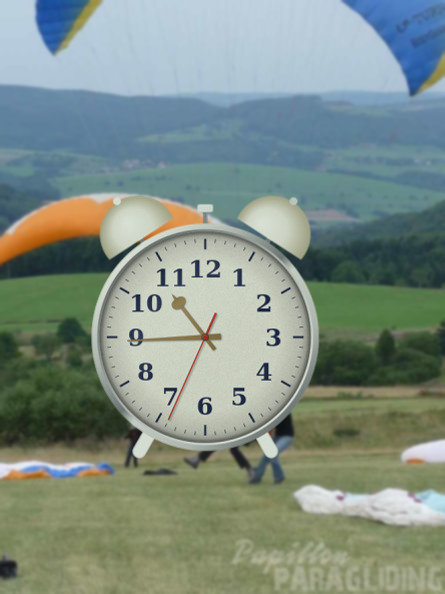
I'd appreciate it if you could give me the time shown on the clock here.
10:44:34
